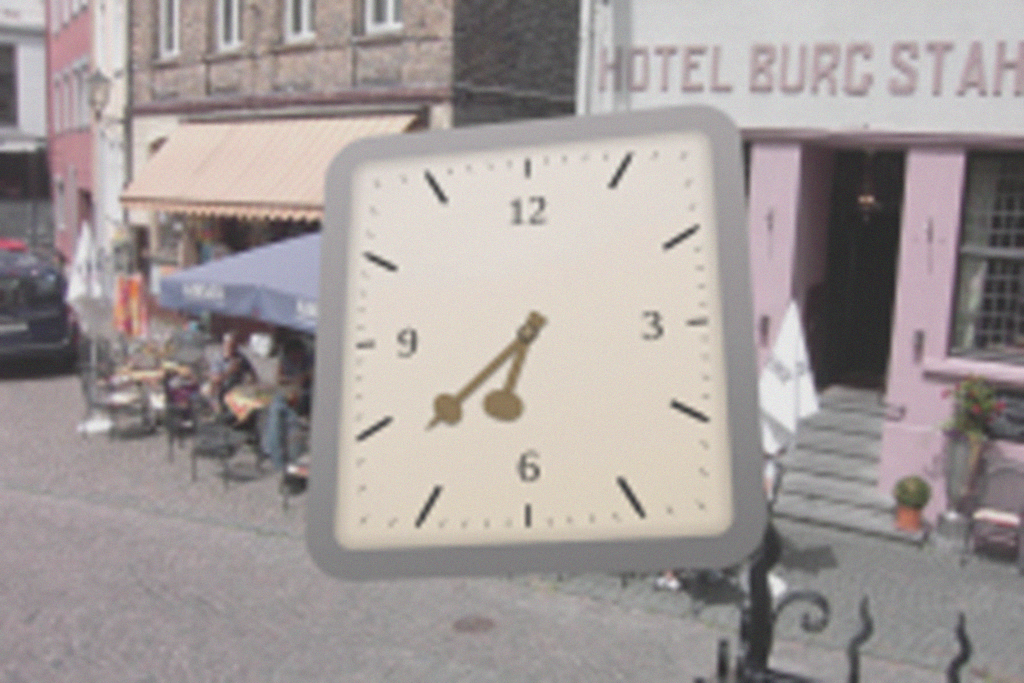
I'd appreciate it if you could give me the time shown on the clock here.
6:38
